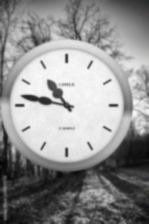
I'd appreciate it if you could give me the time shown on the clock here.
10:47
